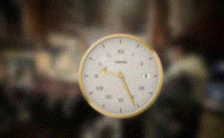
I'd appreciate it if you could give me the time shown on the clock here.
9:26
